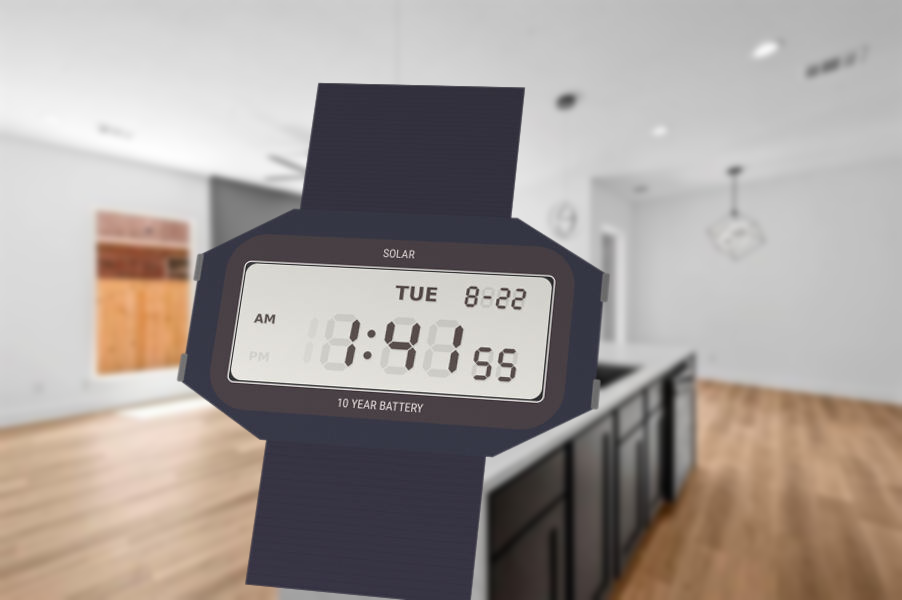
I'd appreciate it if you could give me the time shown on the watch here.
1:41:55
